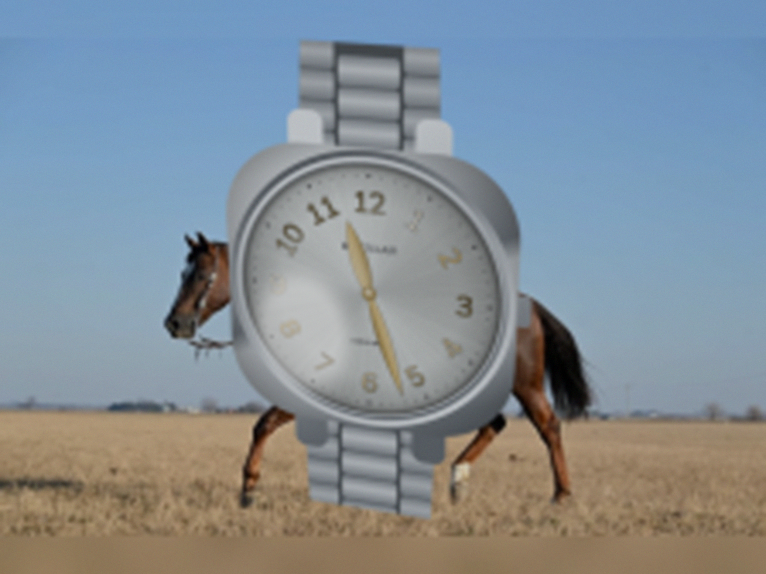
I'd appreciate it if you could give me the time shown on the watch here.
11:27
